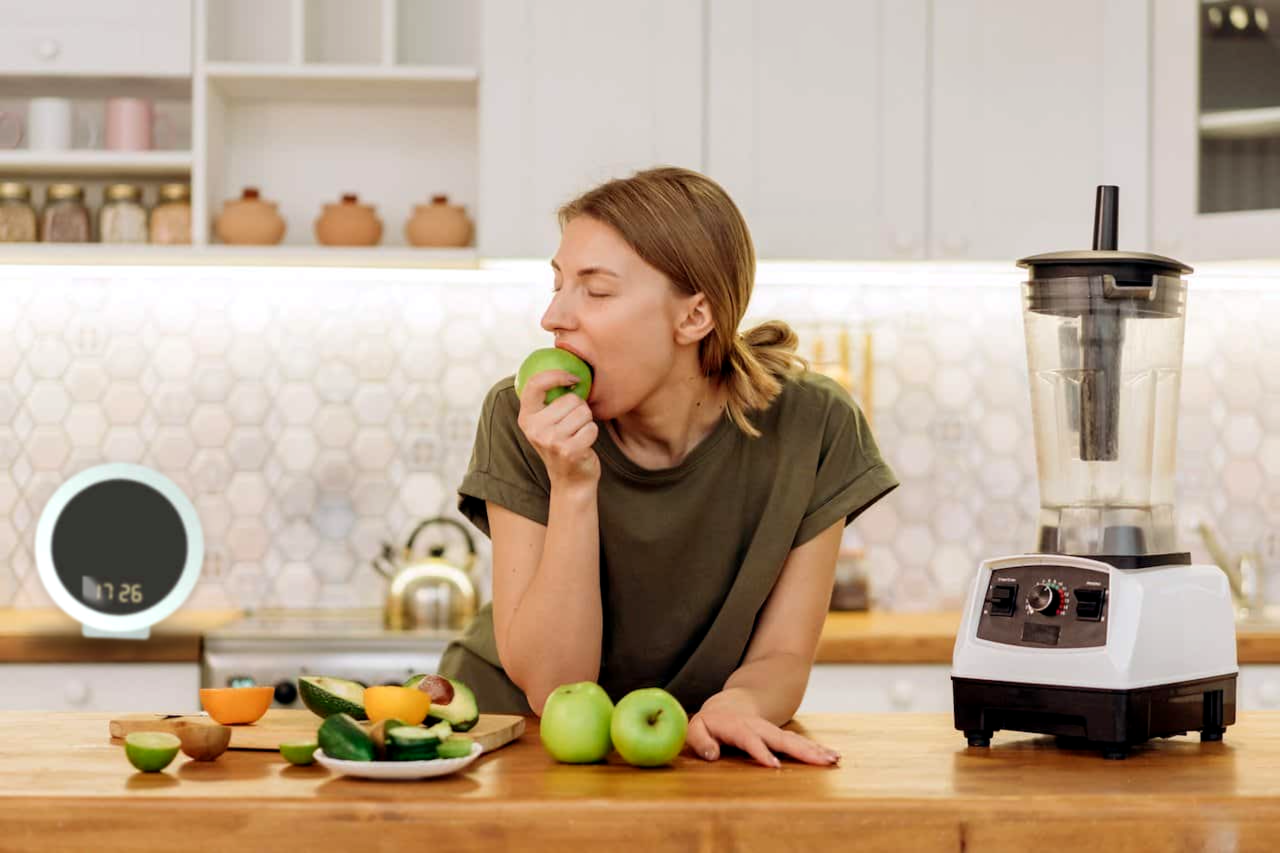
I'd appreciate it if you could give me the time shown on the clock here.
17:26
